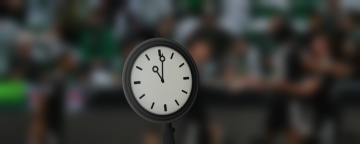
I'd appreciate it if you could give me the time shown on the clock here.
11:01
